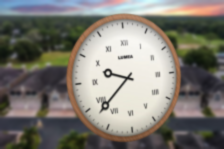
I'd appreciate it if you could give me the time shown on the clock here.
9:38
